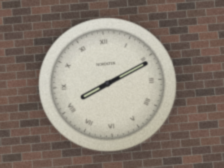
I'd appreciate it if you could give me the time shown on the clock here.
8:11
